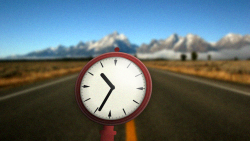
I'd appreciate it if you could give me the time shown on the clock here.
10:34
